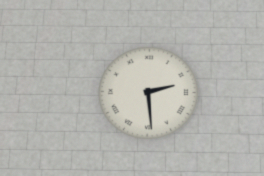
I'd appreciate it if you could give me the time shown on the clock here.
2:29
